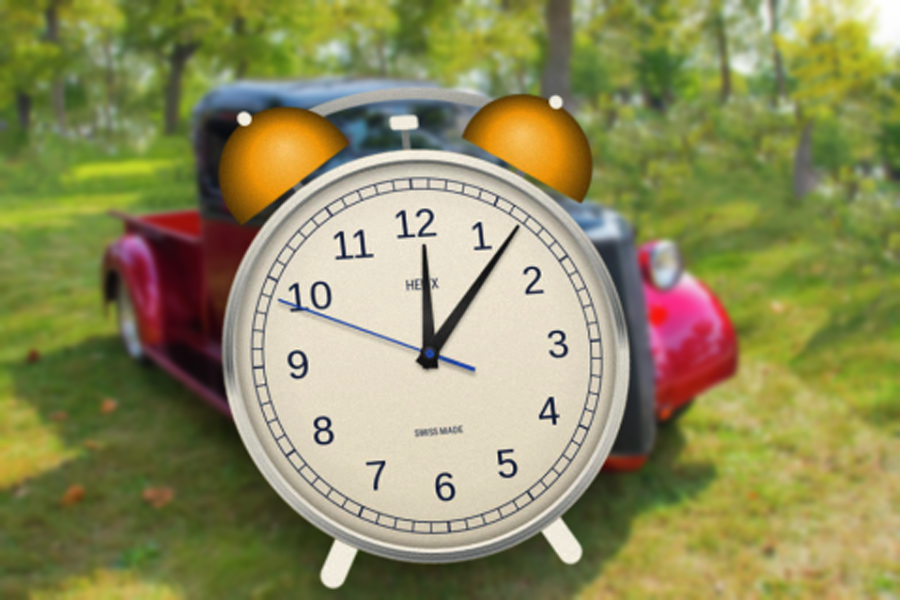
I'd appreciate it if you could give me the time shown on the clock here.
12:06:49
